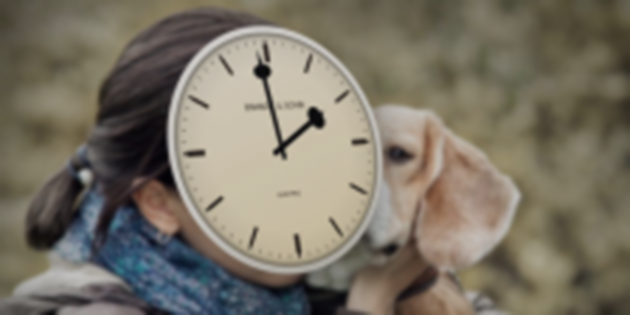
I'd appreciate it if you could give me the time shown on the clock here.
1:59
